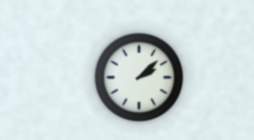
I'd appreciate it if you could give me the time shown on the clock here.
2:08
